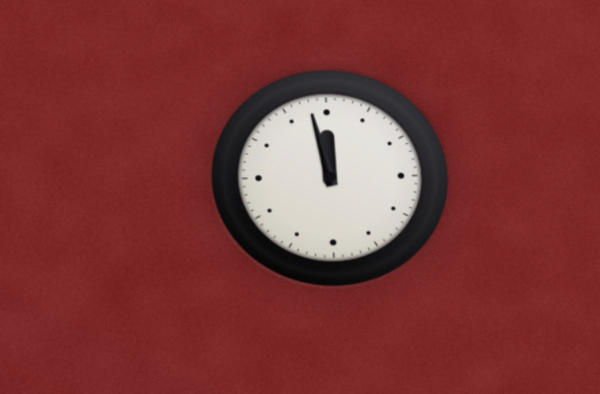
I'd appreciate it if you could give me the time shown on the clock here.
11:58
